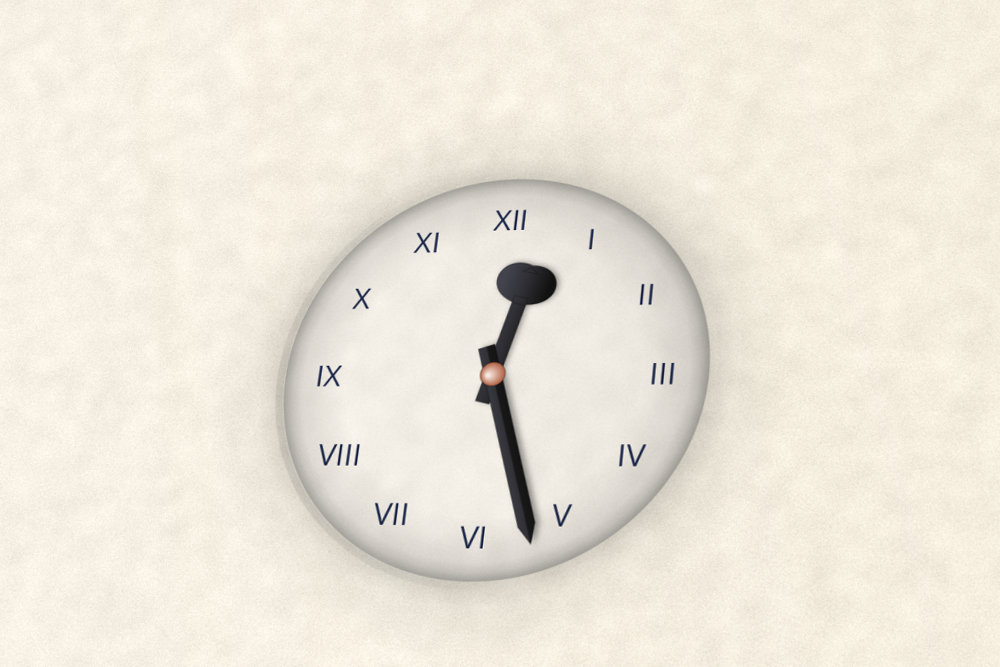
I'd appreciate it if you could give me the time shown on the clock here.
12:27
